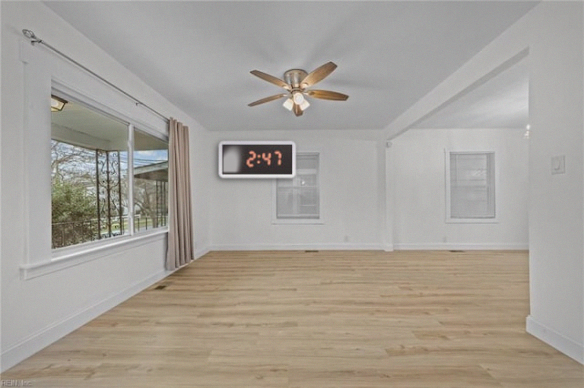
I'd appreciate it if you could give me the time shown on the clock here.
2:47
